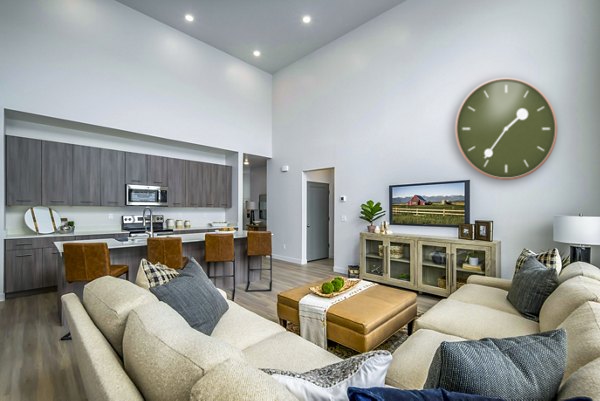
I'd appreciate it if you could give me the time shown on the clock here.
1:36
